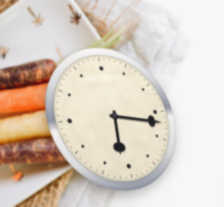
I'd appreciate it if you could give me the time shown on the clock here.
6:17
